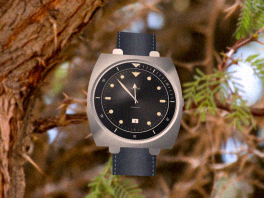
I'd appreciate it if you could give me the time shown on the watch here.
11:53
